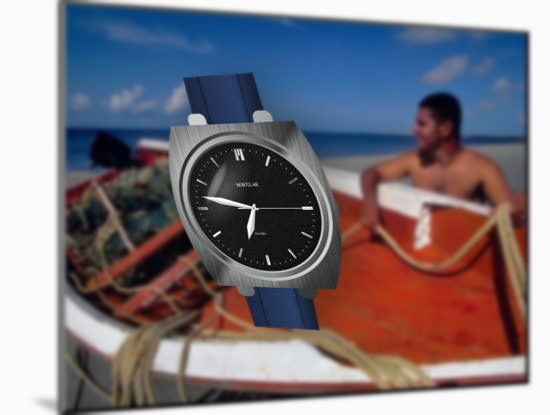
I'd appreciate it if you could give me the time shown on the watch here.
6:47:15
